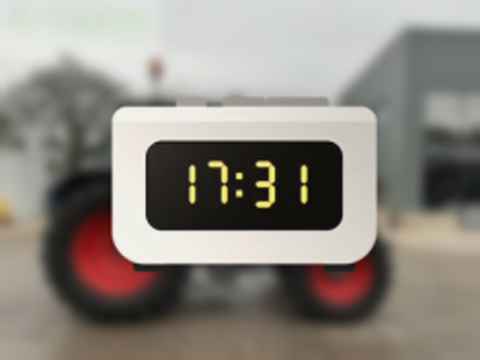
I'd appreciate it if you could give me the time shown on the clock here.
17:31
